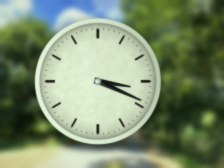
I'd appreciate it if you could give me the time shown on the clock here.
3:19
